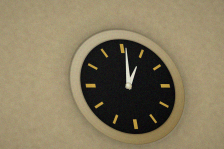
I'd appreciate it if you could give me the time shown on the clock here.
1:01
